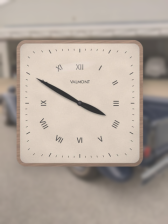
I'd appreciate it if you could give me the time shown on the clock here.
3:50
